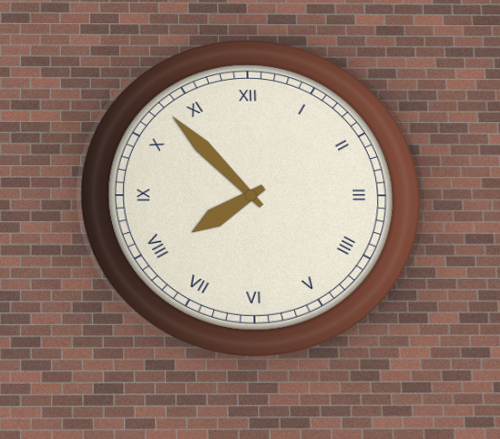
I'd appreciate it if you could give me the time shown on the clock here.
7:53
